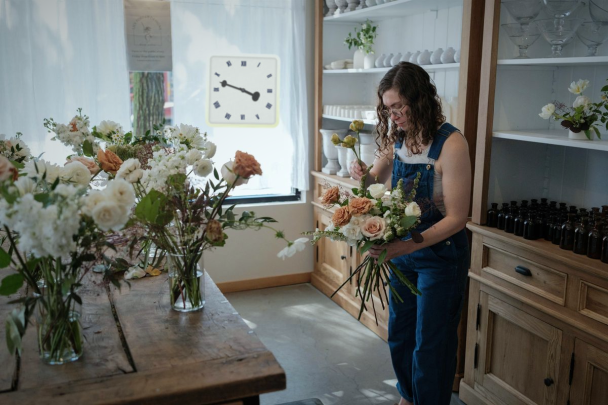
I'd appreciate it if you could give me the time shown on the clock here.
3:48
